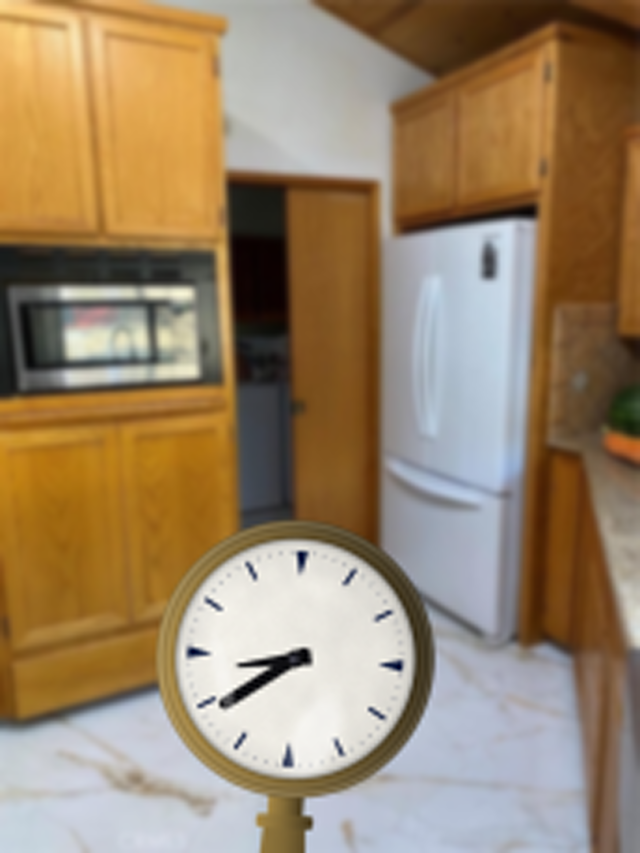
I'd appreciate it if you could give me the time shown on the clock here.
8:39
